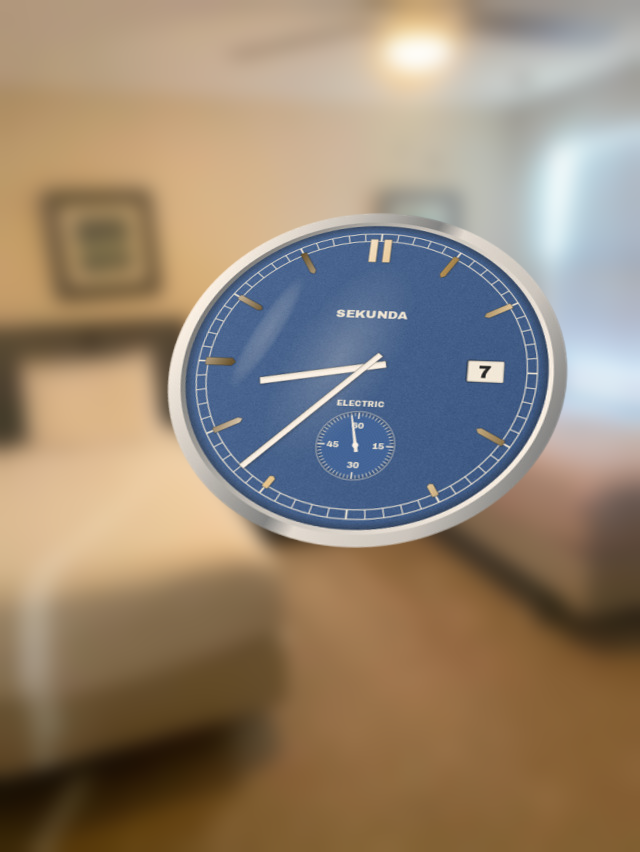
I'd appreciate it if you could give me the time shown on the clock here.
8:36:58
